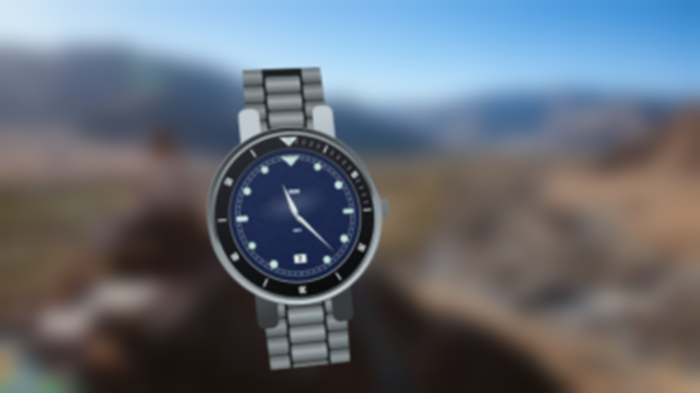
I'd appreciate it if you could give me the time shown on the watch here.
11:23
